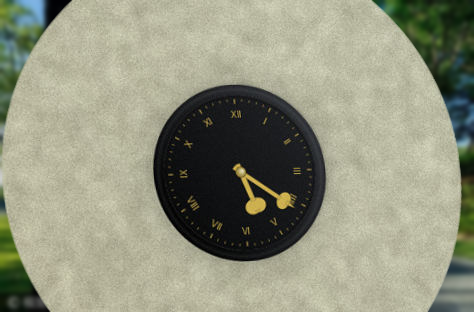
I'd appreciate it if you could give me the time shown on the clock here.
5:21
